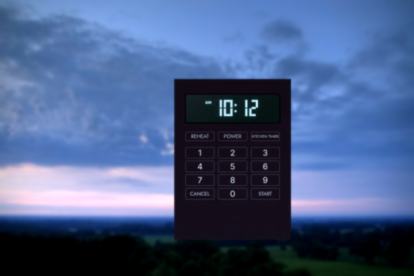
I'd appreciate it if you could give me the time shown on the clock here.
10:12
